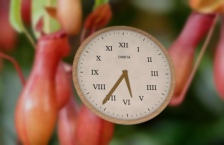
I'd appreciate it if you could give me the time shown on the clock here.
5:36
